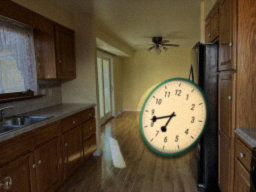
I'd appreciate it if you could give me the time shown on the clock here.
6:42
